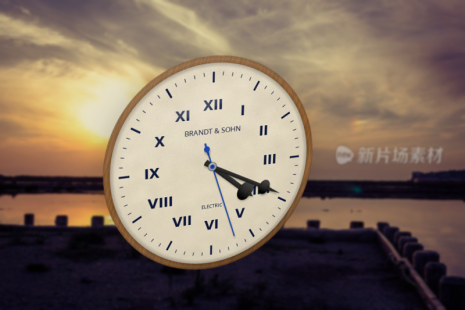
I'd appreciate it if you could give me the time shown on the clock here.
4:19:27
